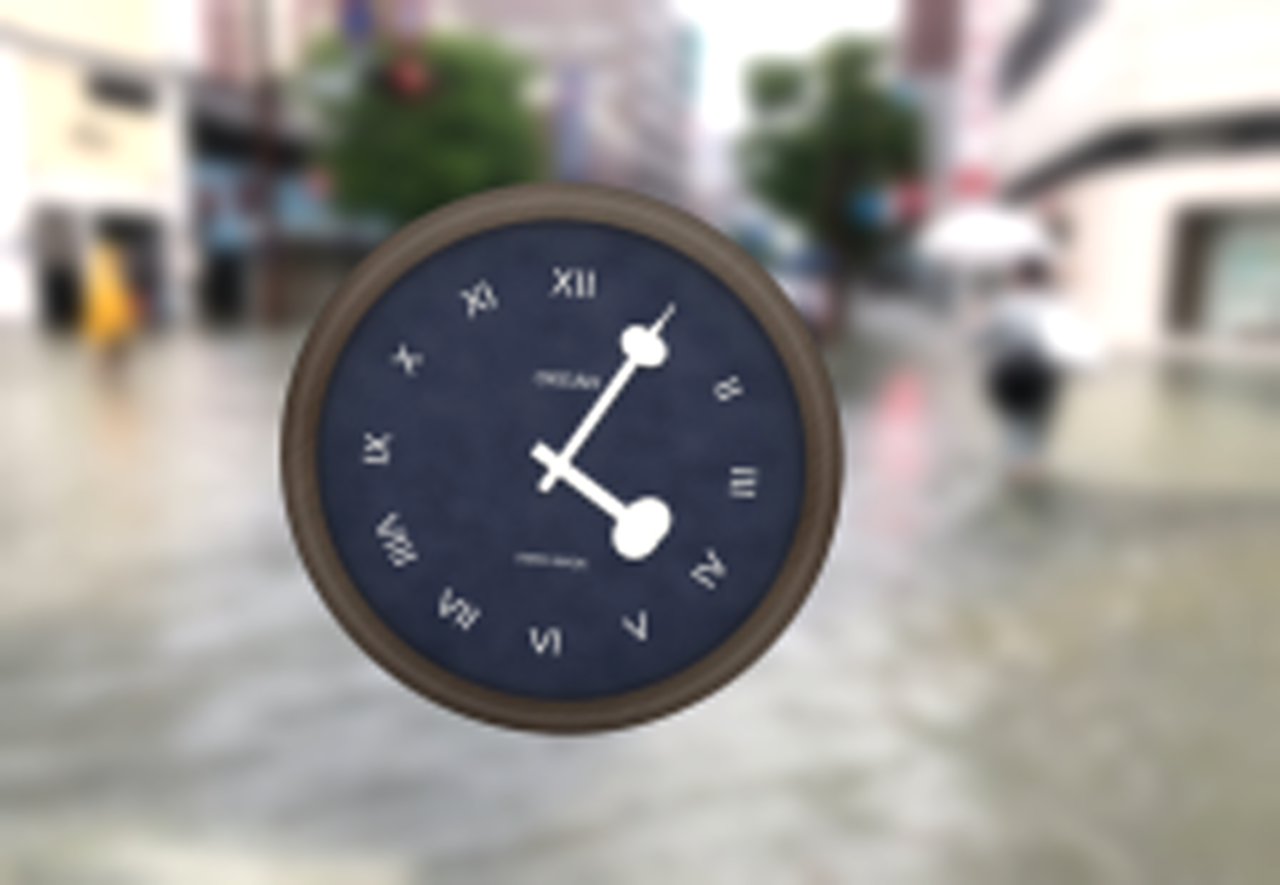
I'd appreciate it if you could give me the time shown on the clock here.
4:05
